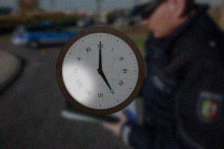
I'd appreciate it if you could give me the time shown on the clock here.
5:00
